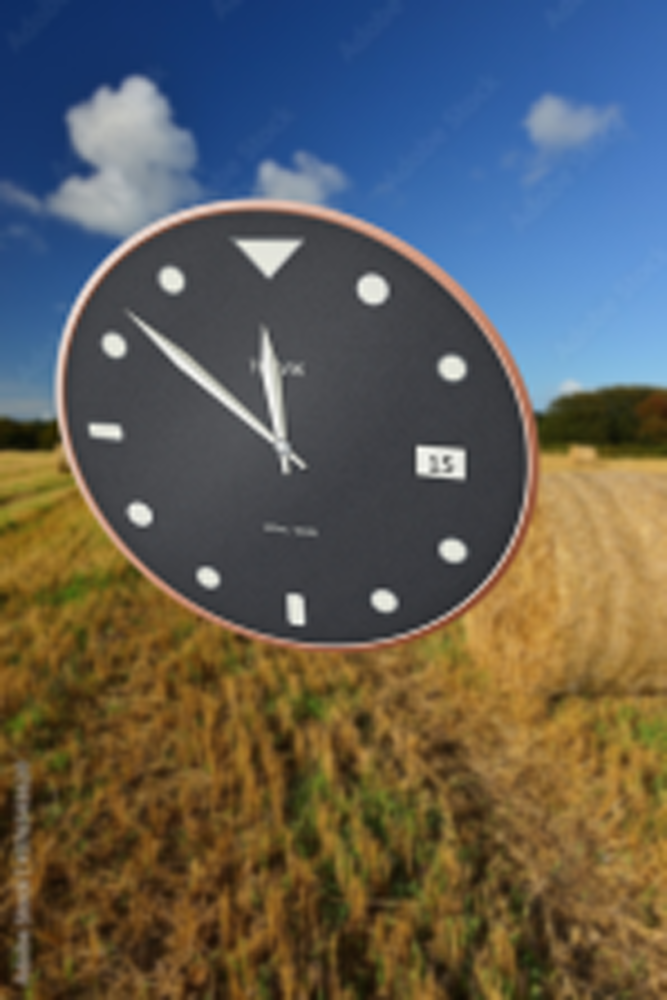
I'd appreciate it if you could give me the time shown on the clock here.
11:52
